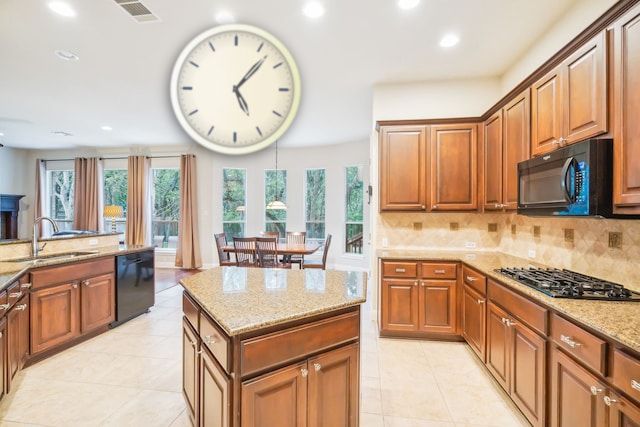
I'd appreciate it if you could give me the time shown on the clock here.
5:07
